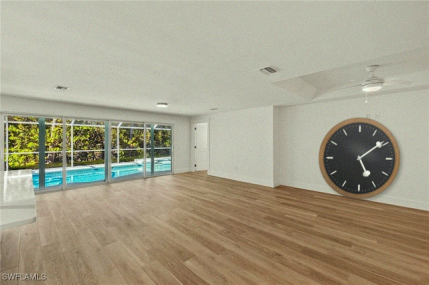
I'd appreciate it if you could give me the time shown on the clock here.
5:09
